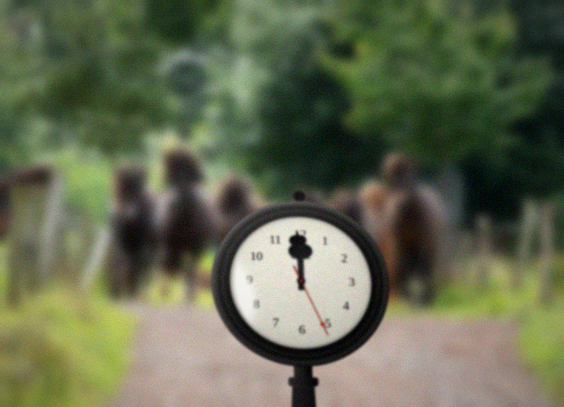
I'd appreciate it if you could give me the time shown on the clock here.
11:59:26
